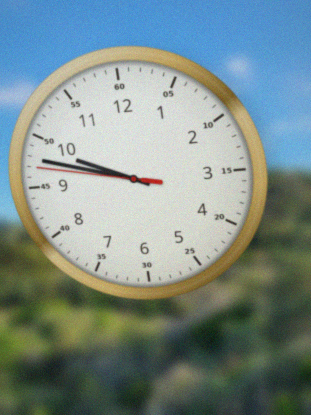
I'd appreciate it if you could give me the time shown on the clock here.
9:47:47
